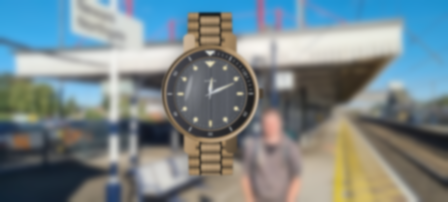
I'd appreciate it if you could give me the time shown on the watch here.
12:11
